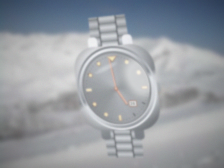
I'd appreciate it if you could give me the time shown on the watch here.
4:59
